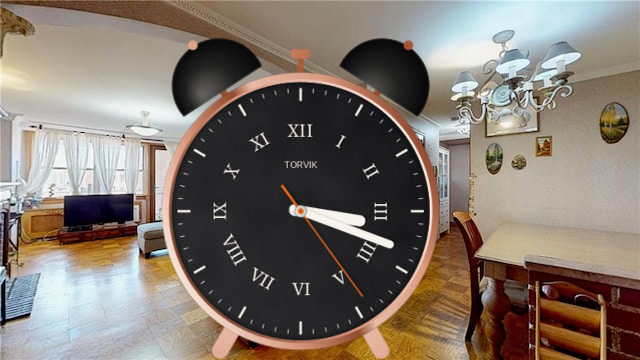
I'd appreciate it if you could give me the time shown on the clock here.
3:18:24
